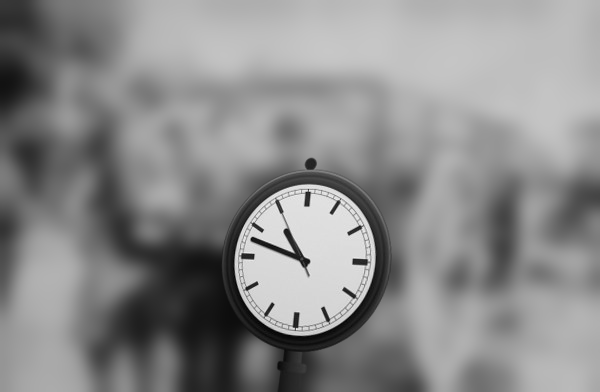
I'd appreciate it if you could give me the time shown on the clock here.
10:47:55
